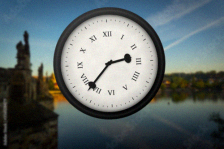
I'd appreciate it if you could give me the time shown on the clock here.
2:37
